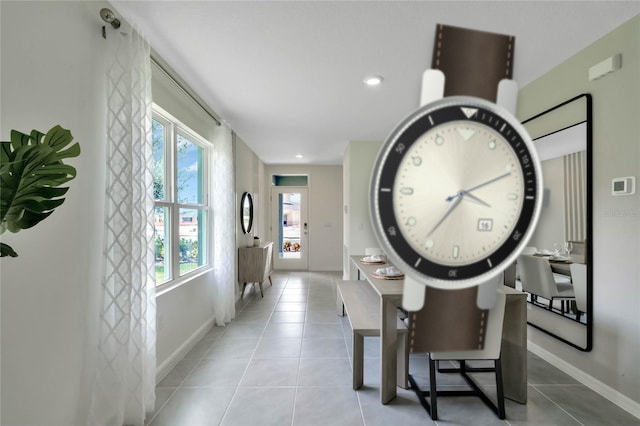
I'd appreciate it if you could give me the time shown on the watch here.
3:36:11
